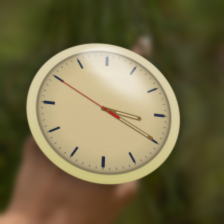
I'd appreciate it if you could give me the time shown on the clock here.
3:19:50
